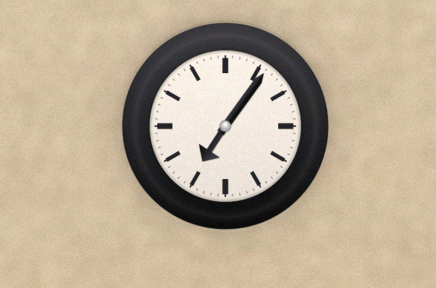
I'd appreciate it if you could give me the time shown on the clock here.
7:06
